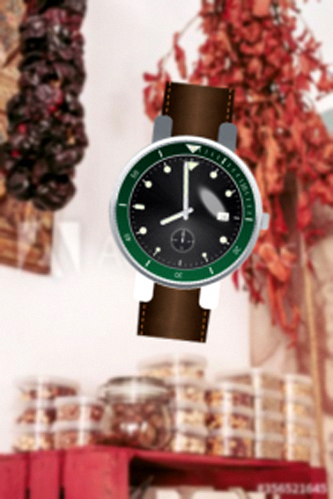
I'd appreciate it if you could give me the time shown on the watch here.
7:59
